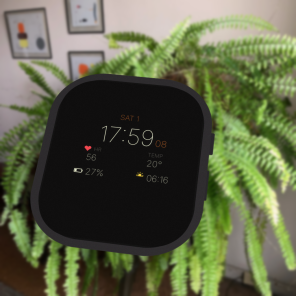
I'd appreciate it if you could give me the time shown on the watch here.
17:59:08
